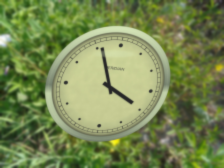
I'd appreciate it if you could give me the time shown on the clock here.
3:56
